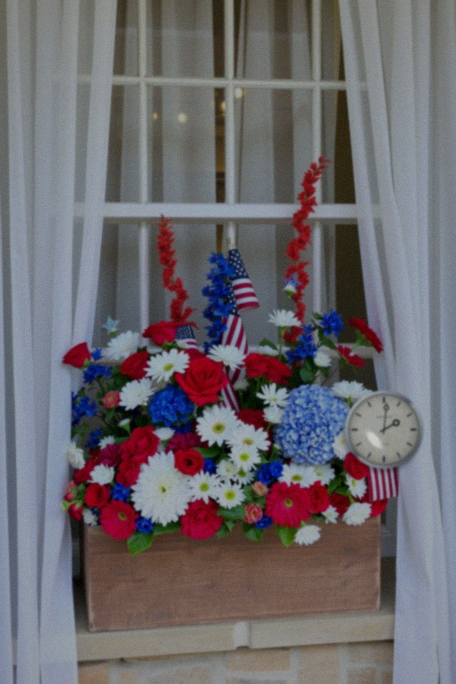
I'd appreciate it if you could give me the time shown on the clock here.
2:01
